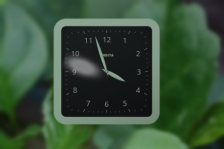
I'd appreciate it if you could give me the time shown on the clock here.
3:57
